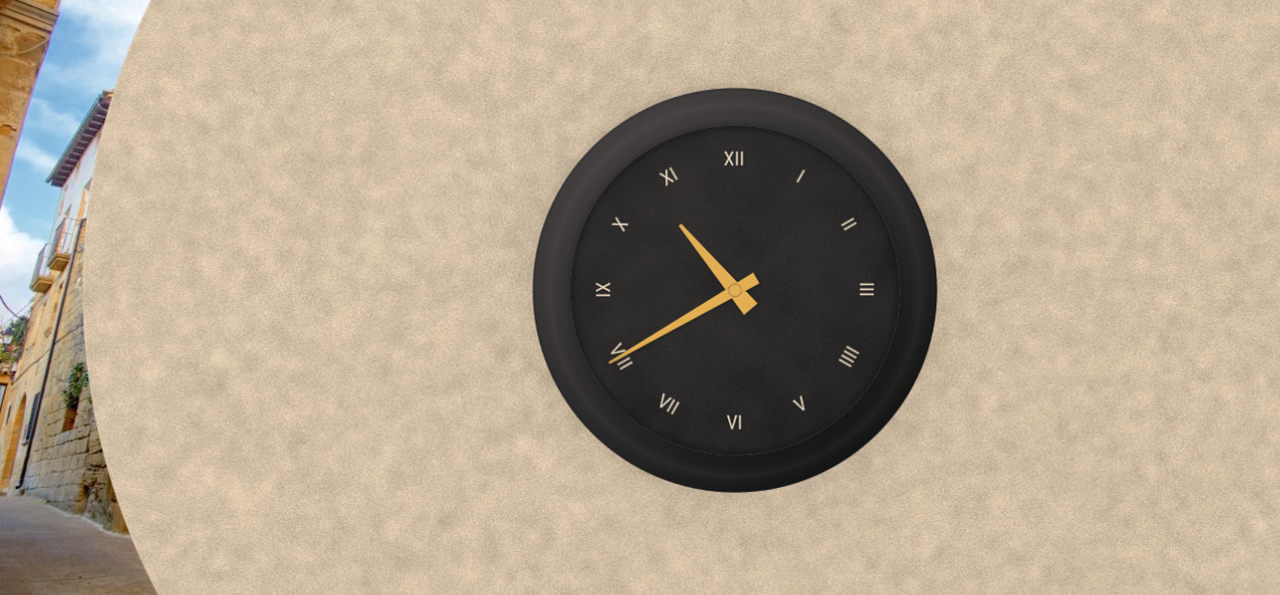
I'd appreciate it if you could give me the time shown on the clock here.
10:40
